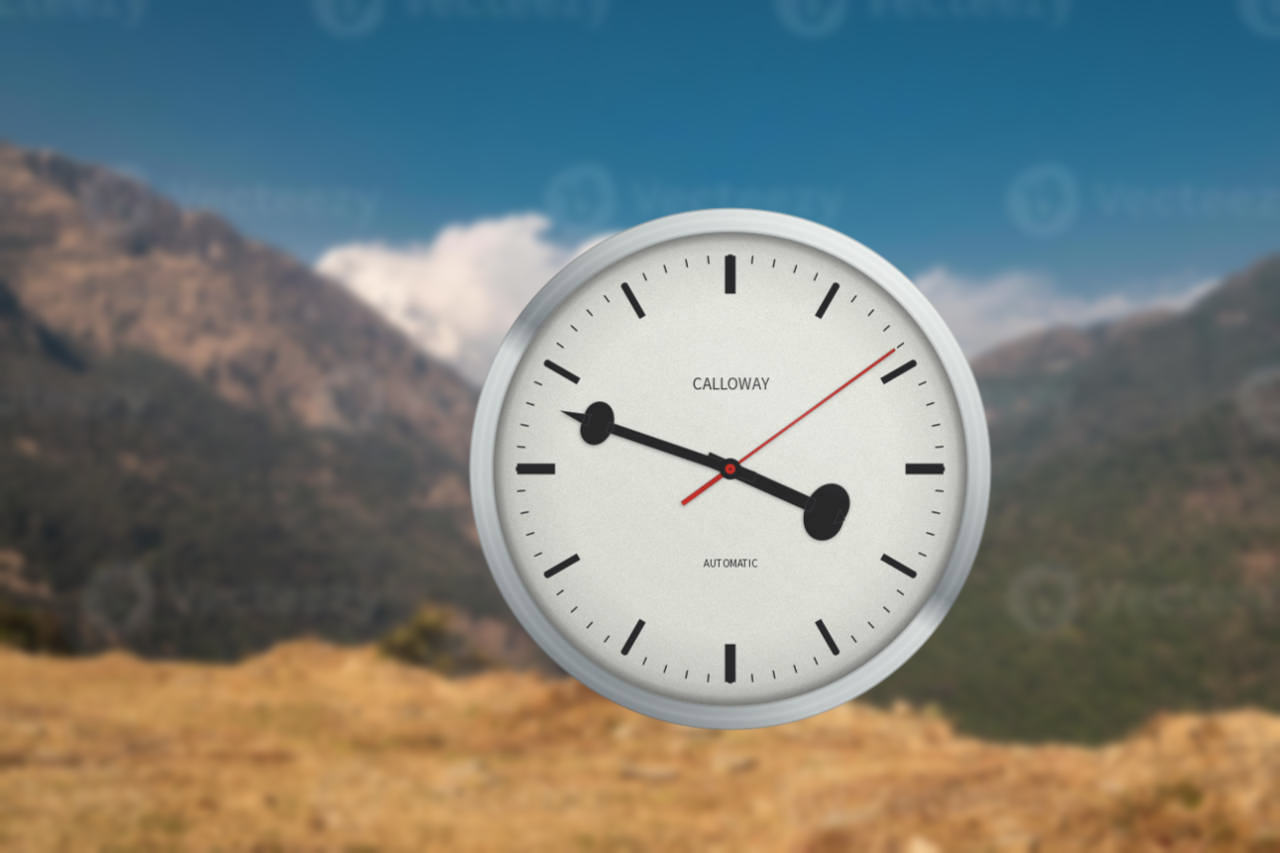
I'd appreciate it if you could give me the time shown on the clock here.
3:48:09
